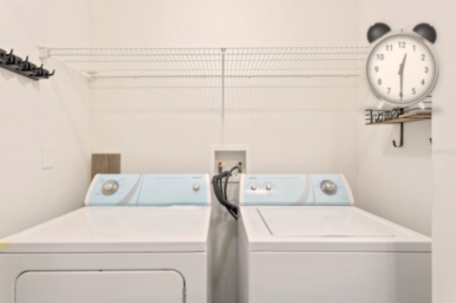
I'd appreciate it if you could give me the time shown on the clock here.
12:30
